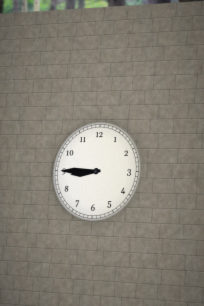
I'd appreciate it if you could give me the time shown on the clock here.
8:45
